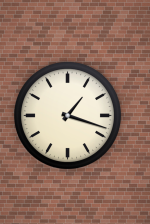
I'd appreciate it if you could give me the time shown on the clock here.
1:18
